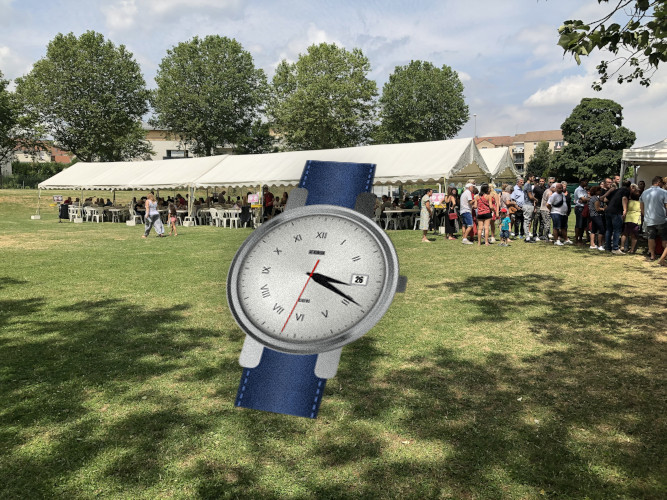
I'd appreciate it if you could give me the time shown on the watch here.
3:19:32
